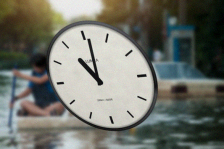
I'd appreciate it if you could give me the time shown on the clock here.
11:01
